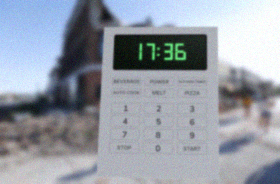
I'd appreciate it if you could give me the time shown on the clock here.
17:36
